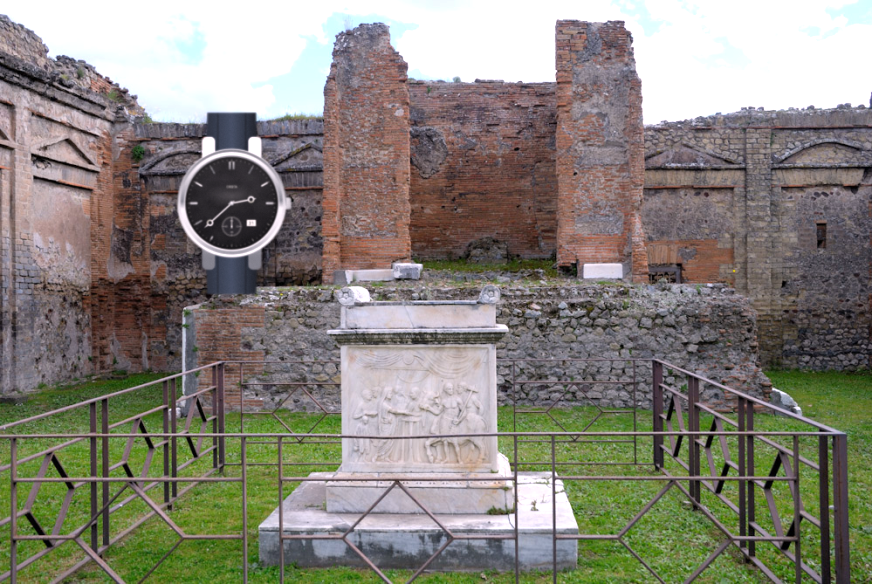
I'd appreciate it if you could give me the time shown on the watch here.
2:38
